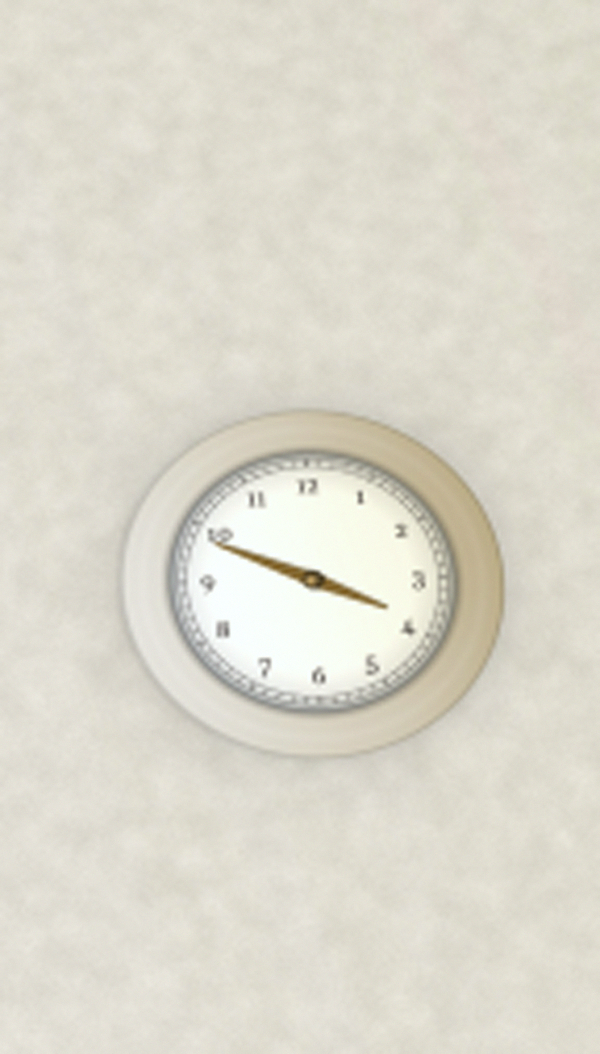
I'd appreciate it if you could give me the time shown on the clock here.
3:49
